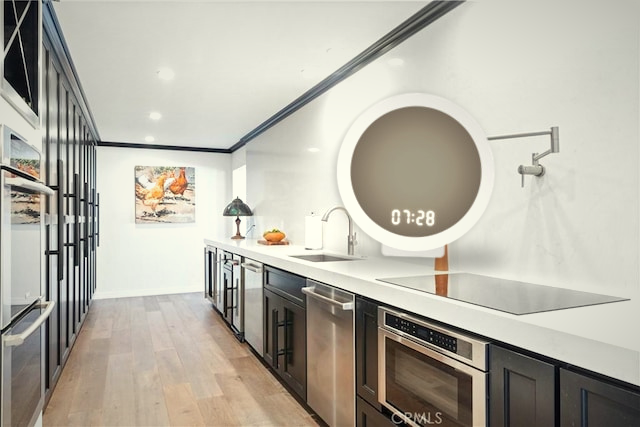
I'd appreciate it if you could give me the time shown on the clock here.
7:28
